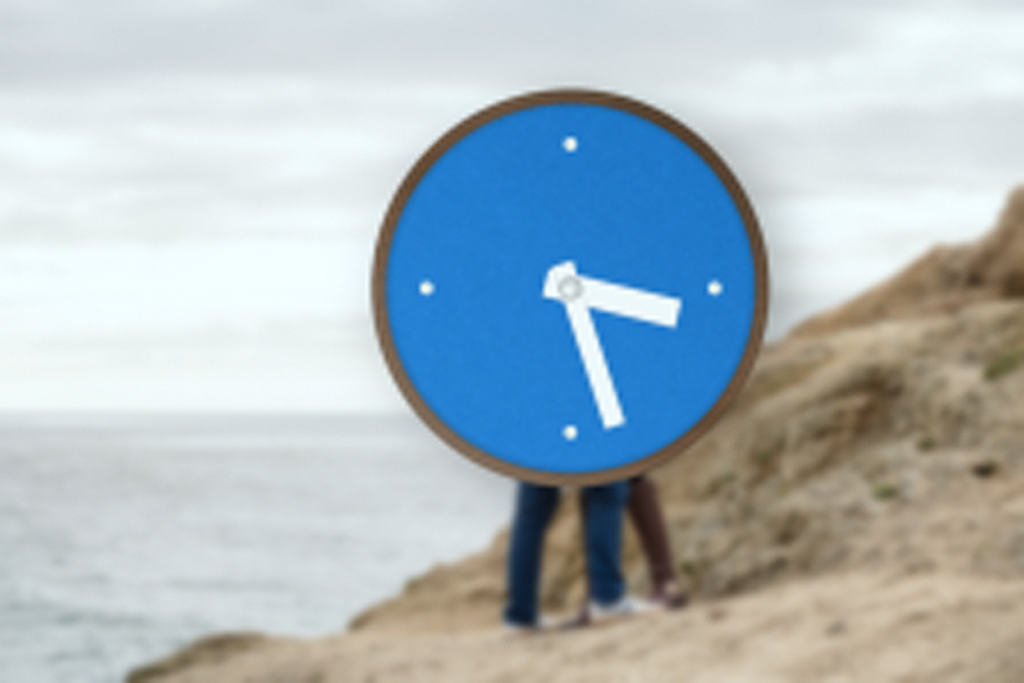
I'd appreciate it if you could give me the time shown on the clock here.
3:27
